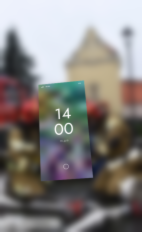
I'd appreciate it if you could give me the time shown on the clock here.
14:00
